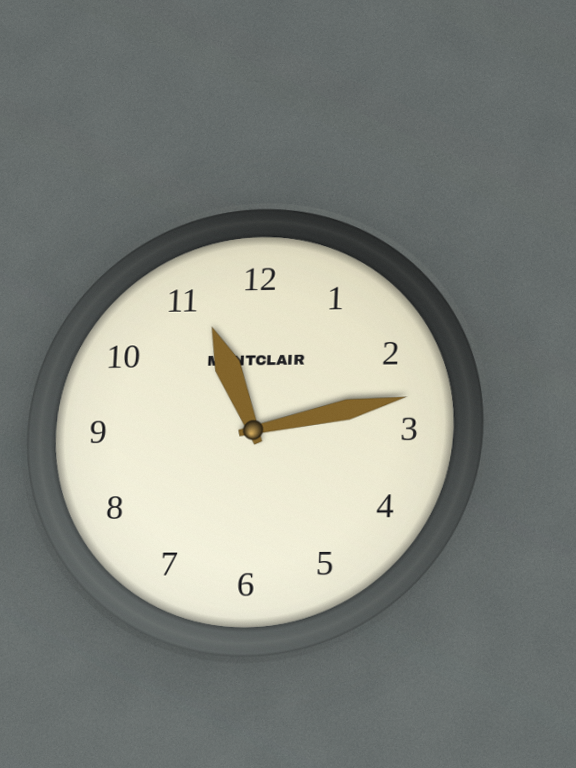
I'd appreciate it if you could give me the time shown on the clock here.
11:13
